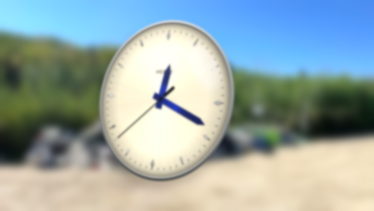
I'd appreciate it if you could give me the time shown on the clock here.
12:18:38
